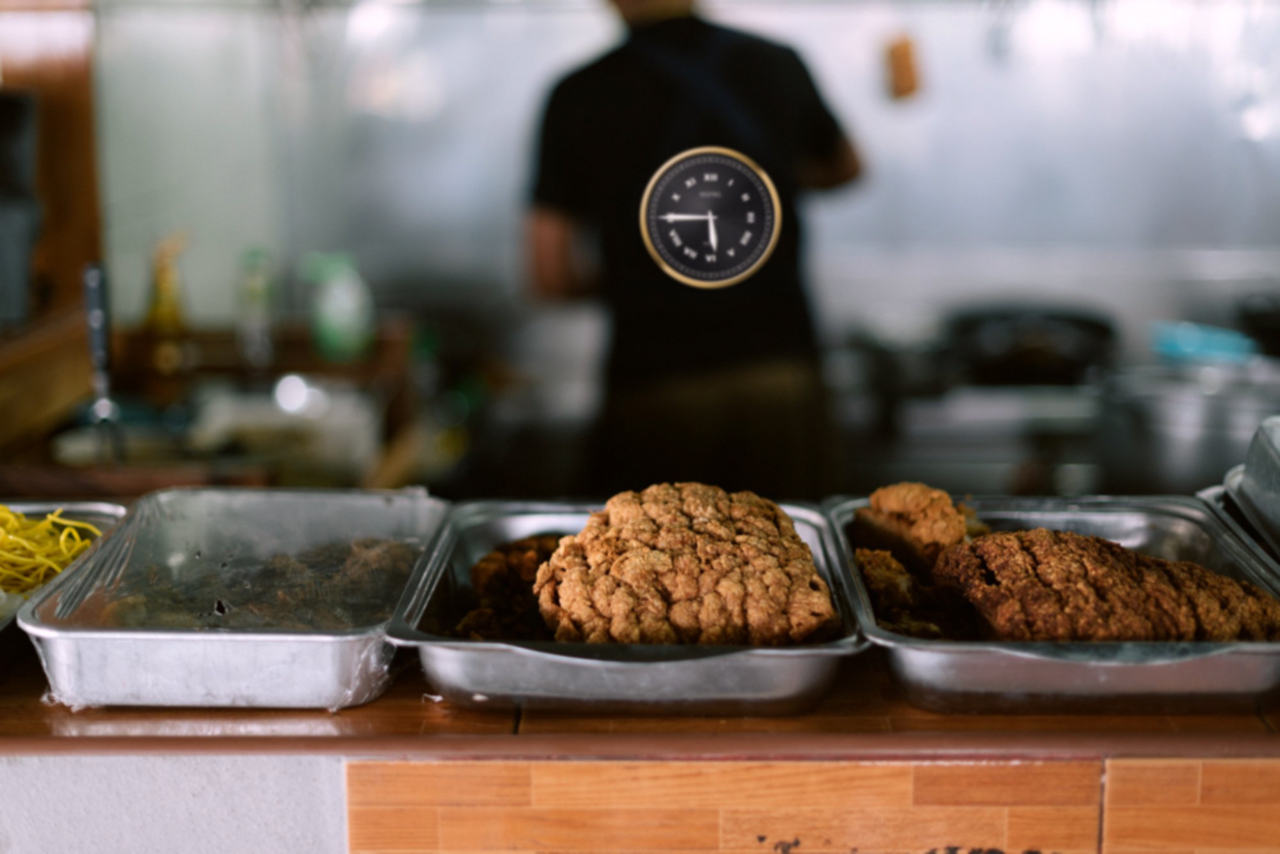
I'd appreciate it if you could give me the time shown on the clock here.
5:45
